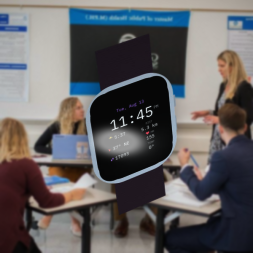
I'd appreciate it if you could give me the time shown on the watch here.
11:45
